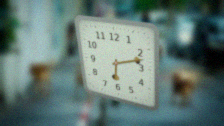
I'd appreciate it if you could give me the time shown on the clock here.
6:12
